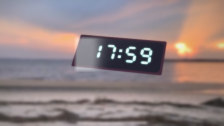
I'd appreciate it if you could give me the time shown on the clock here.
17:59
